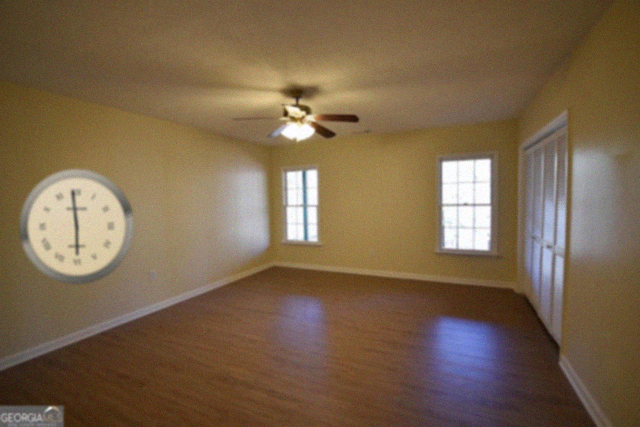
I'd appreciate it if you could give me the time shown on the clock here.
5:59
